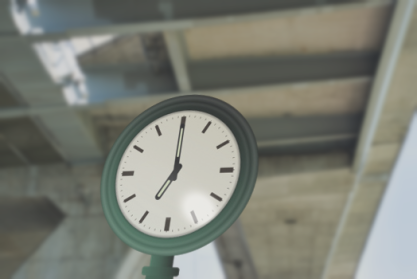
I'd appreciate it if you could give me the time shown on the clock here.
7:00
